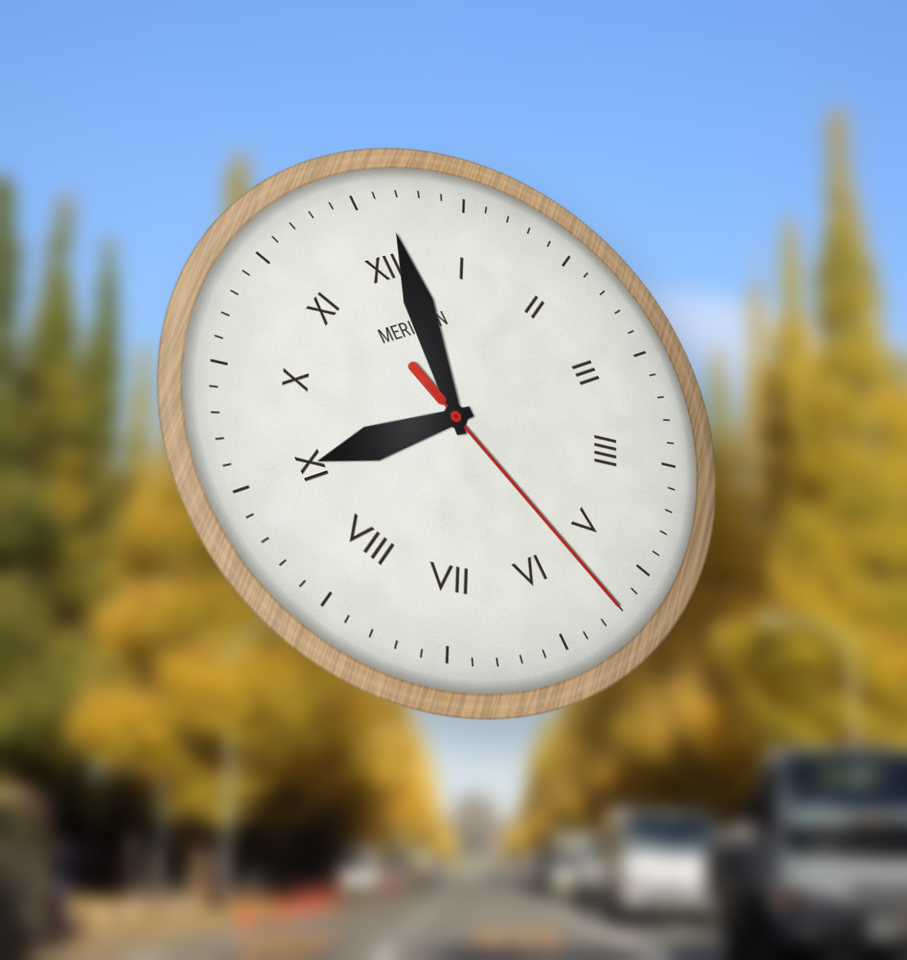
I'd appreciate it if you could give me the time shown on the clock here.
9:01:27
